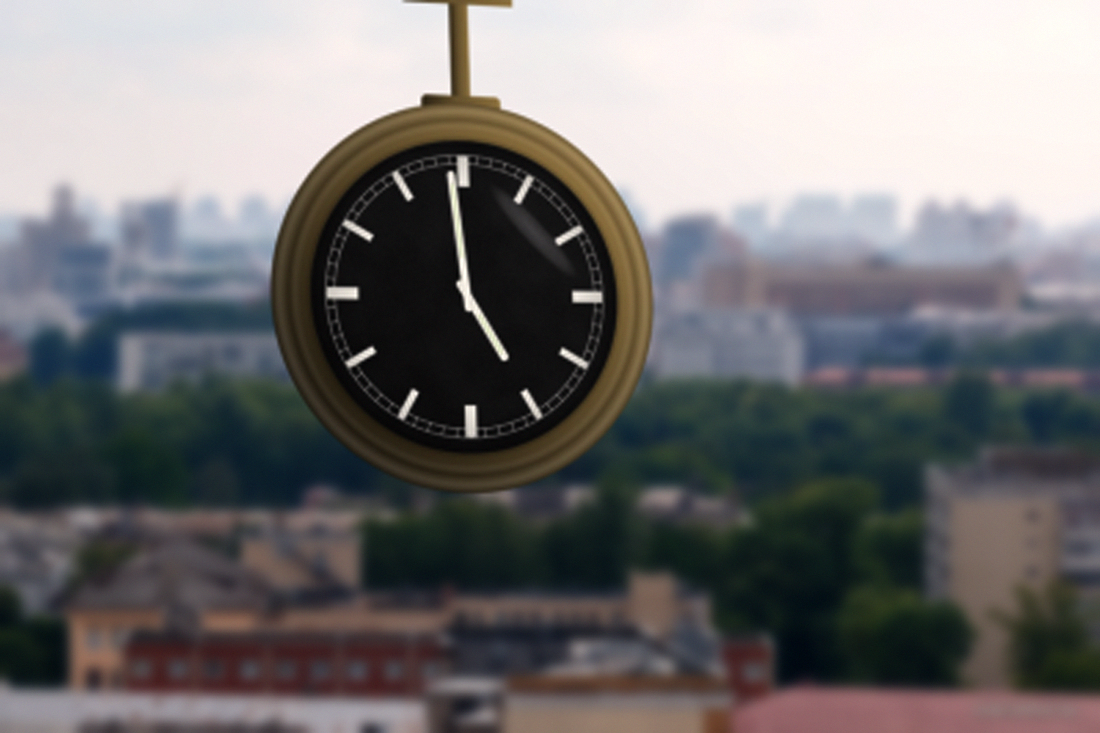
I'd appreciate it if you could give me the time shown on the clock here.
4:59
